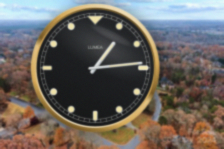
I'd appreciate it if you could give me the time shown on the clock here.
1:14
